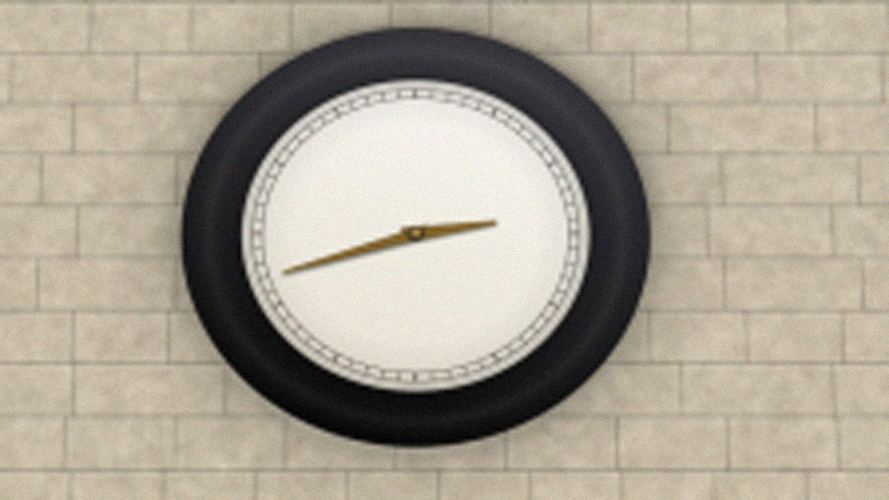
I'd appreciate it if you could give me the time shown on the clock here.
2:42
